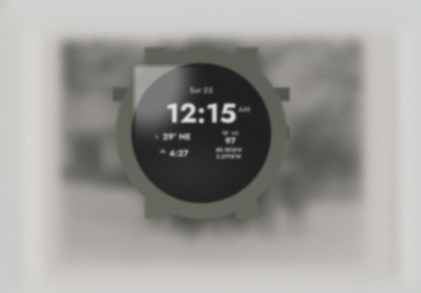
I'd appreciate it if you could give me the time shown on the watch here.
12:15
